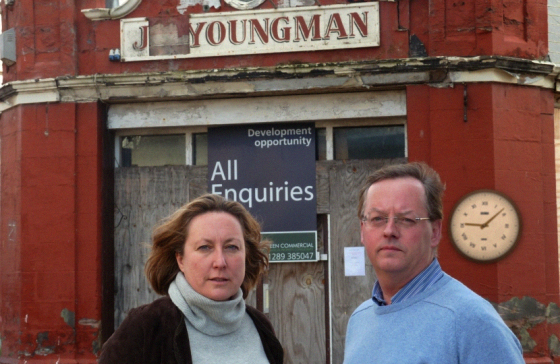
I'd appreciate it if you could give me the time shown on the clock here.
9:08
